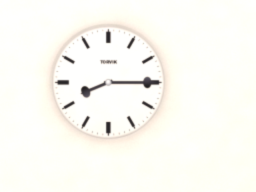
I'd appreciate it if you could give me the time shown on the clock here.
8:15
